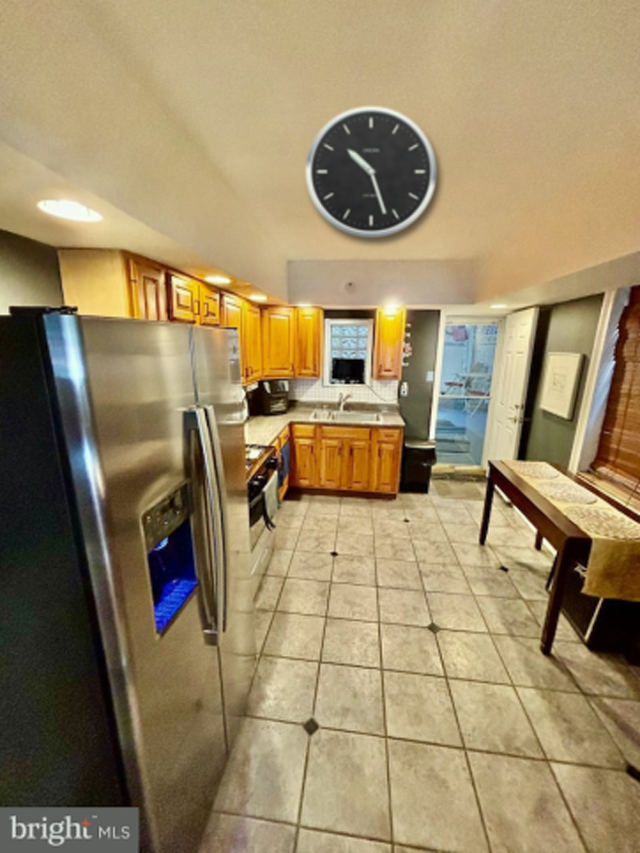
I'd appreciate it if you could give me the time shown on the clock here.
10:27
